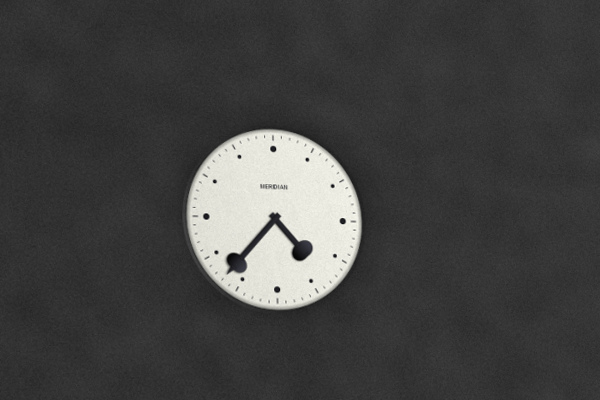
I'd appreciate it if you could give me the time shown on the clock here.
4:37
